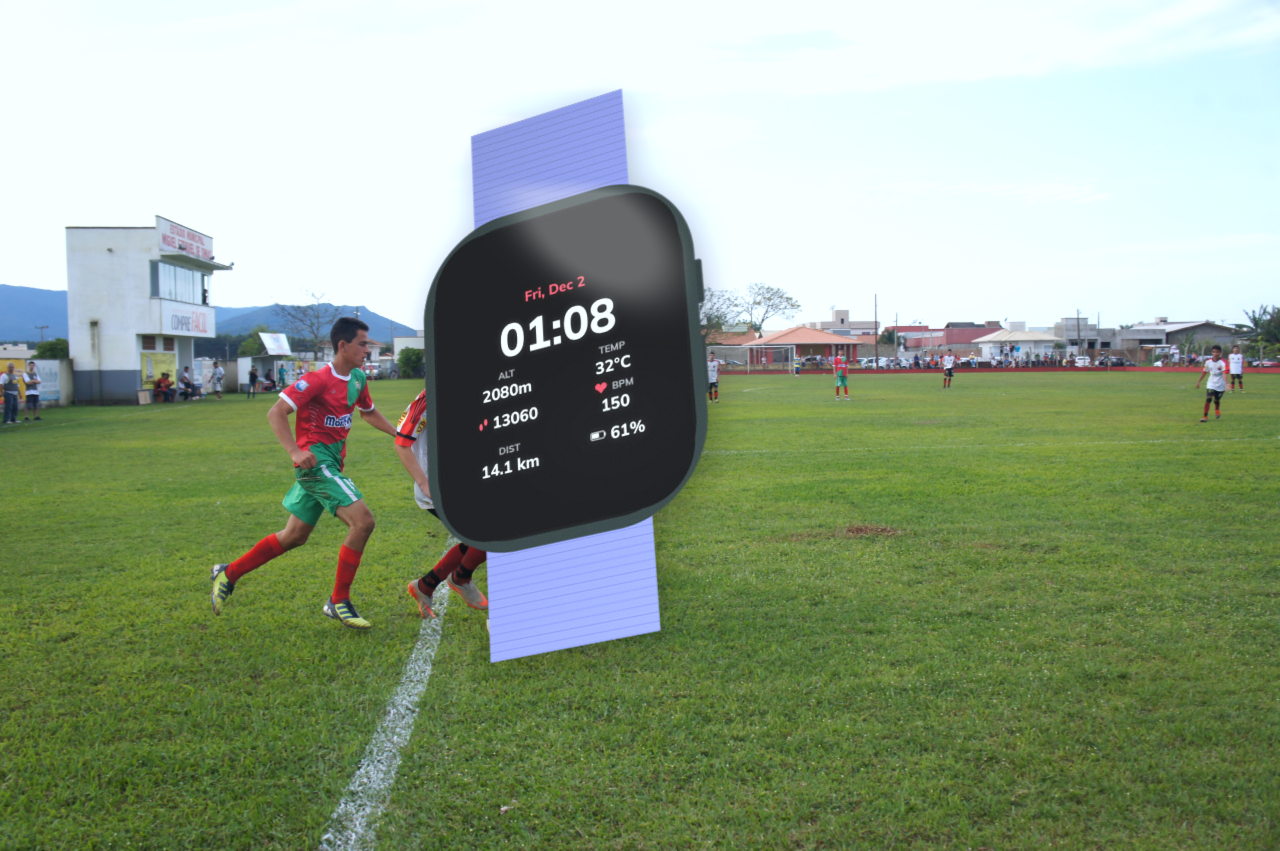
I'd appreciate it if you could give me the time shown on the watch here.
1:08
